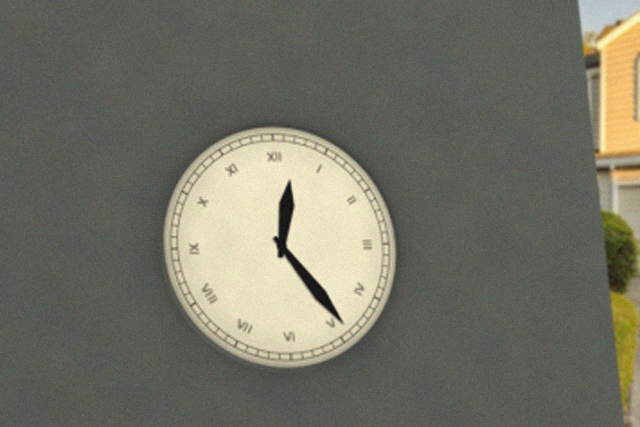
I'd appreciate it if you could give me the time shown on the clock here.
12:24
